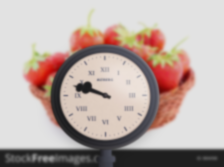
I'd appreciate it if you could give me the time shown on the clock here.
9:48
